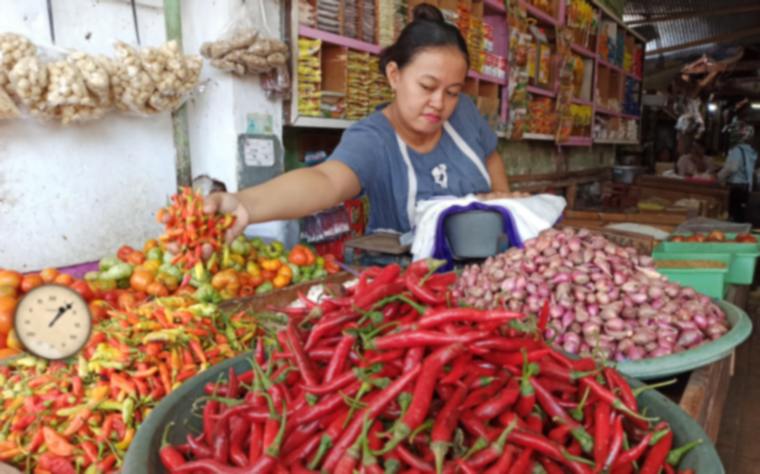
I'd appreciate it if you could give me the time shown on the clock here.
1:07
